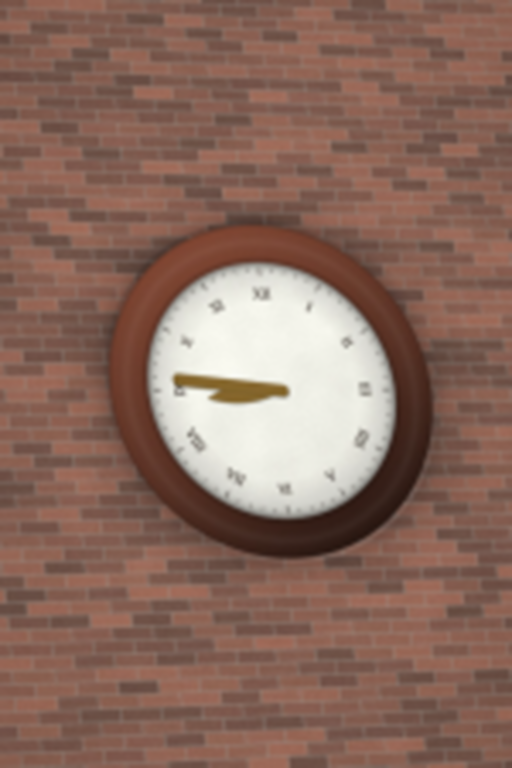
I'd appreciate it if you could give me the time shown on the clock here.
8:46
